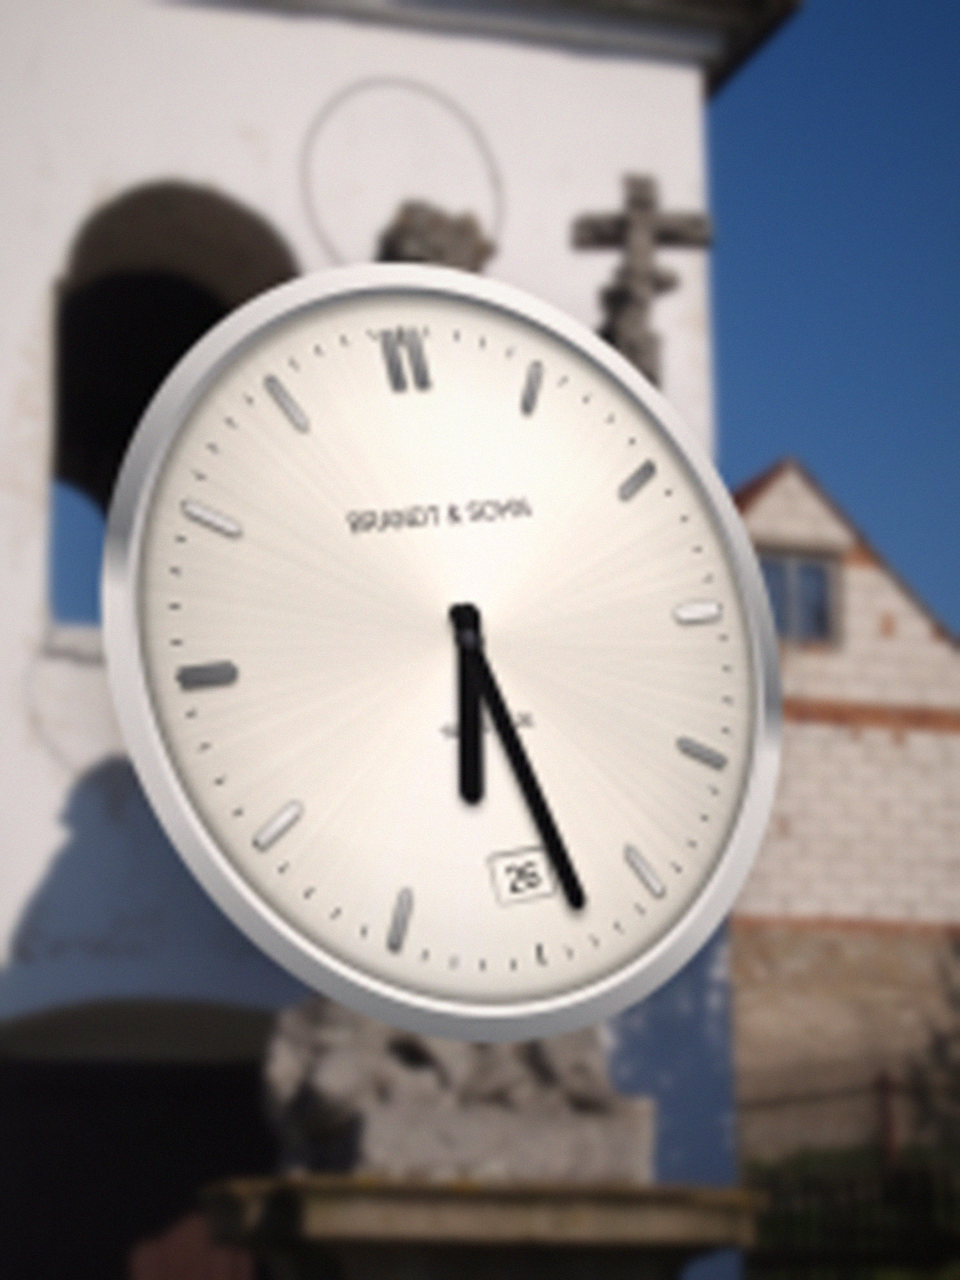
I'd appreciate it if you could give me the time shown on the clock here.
6:28
